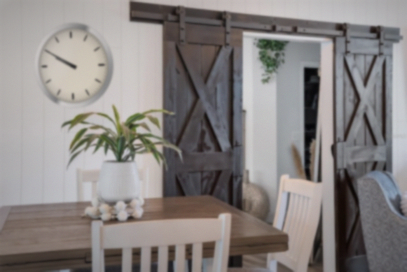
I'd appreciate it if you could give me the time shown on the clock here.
9:50
